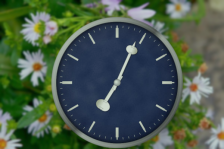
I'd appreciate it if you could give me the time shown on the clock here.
7:04
